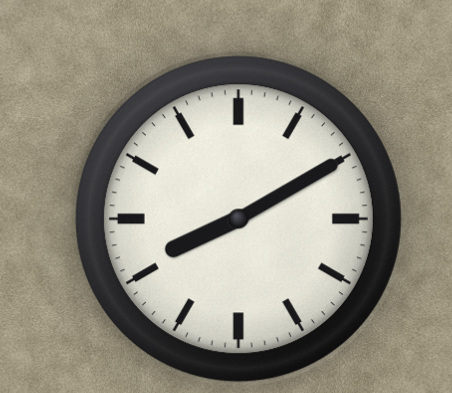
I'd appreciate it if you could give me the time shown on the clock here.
8:10
